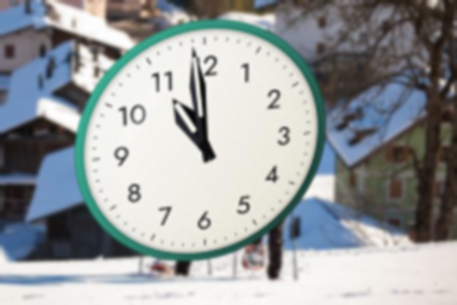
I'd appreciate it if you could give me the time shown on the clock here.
10:59
